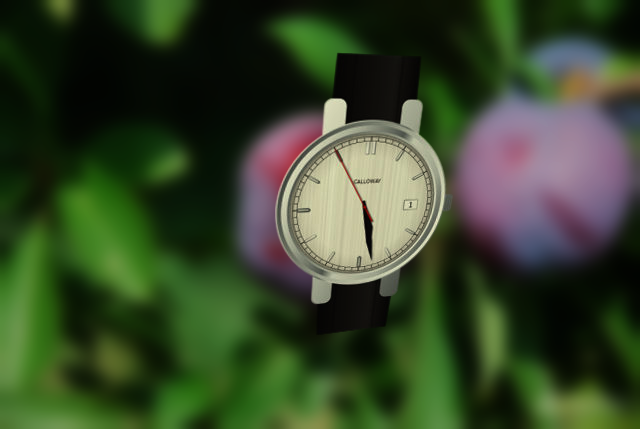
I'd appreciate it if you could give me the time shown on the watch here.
5:27:55
